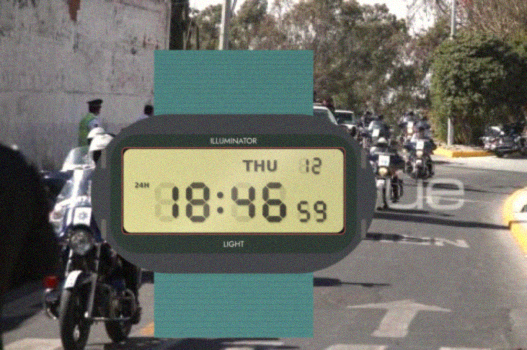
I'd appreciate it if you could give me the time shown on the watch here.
18:46:59
